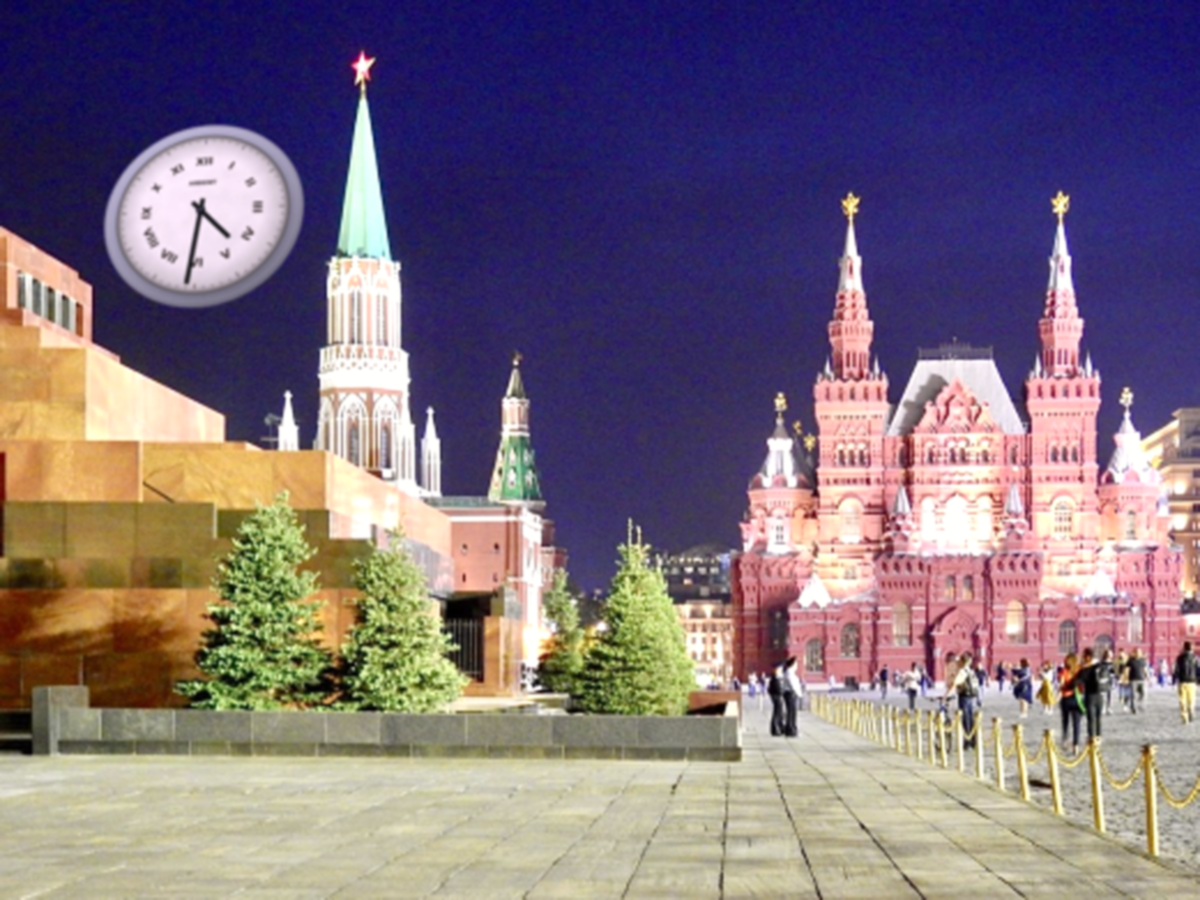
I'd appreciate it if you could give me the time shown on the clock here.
4:31
